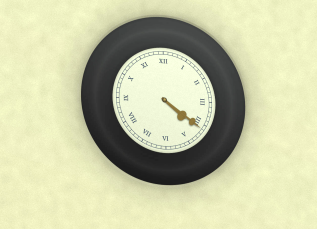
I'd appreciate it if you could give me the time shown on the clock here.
4:21
